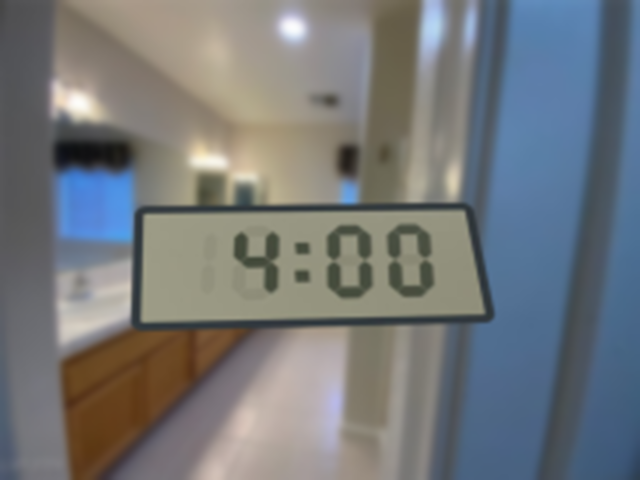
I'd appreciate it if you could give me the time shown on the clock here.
4:00
